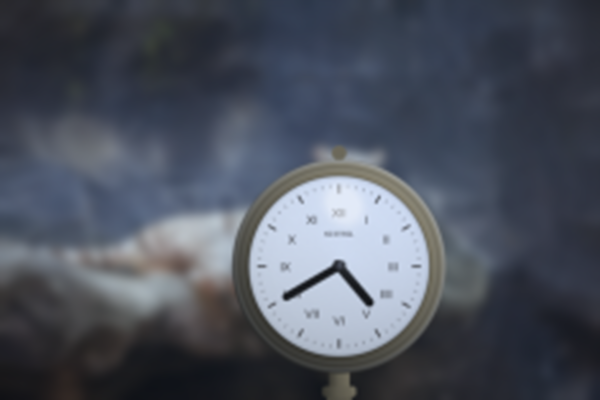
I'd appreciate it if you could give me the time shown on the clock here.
4:40
